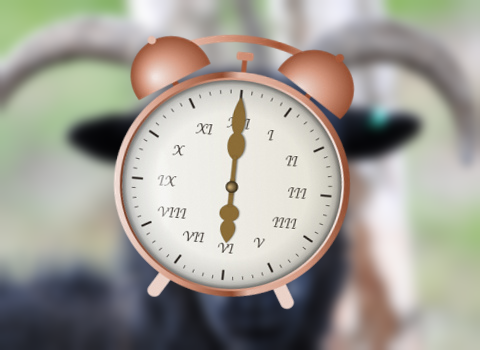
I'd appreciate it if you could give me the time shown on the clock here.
6:00
